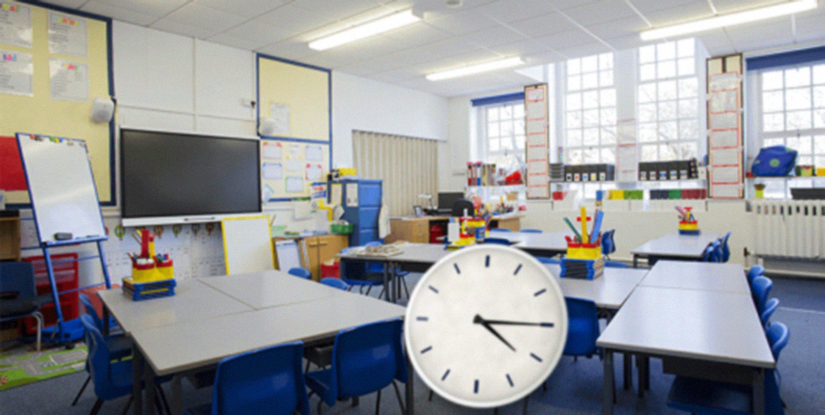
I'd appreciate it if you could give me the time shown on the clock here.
4:15
